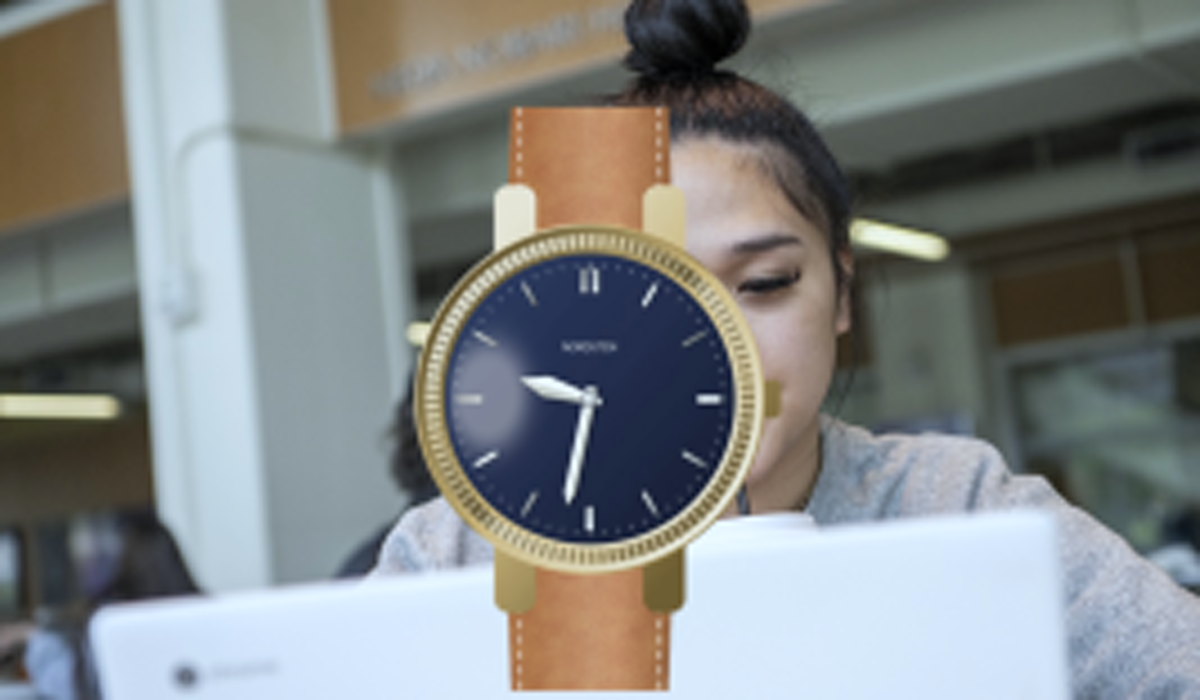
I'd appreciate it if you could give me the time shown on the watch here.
9:32
